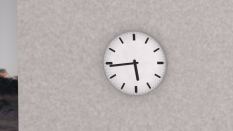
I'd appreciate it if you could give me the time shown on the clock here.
5:44
